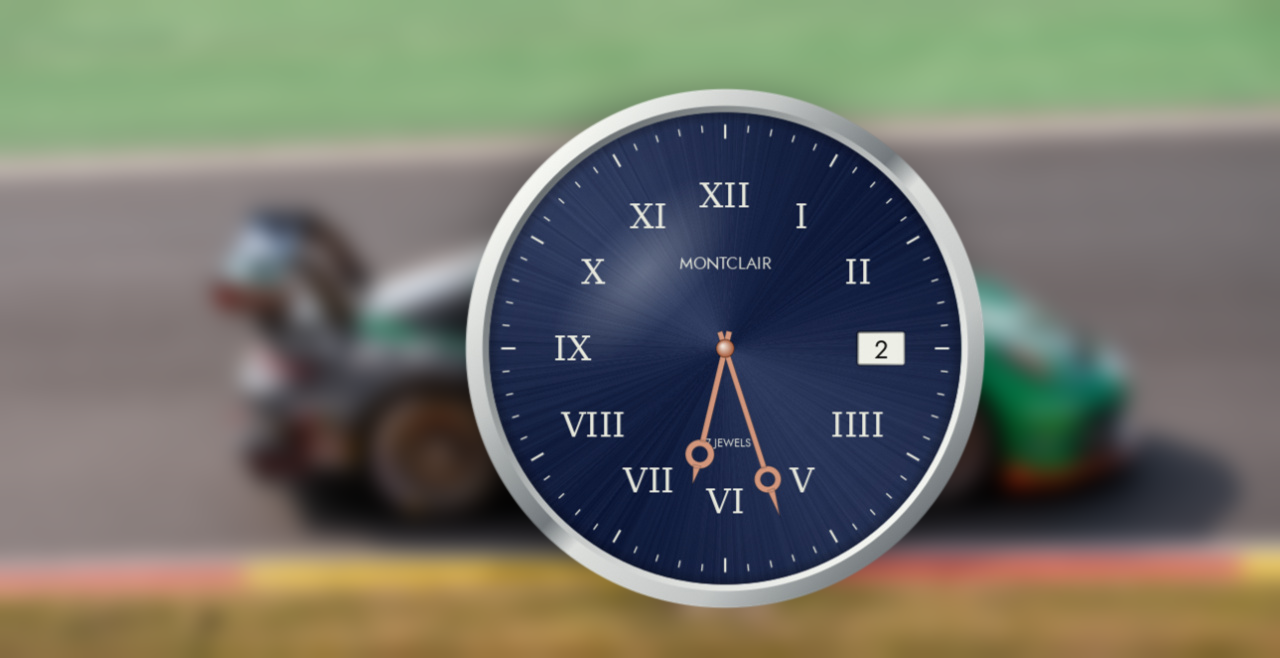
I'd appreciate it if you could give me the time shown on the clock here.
6:27
